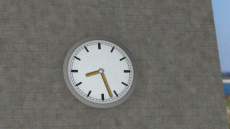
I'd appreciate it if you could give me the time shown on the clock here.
8:27
